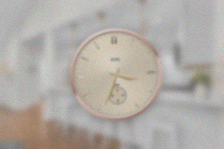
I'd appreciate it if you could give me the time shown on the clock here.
3:34
